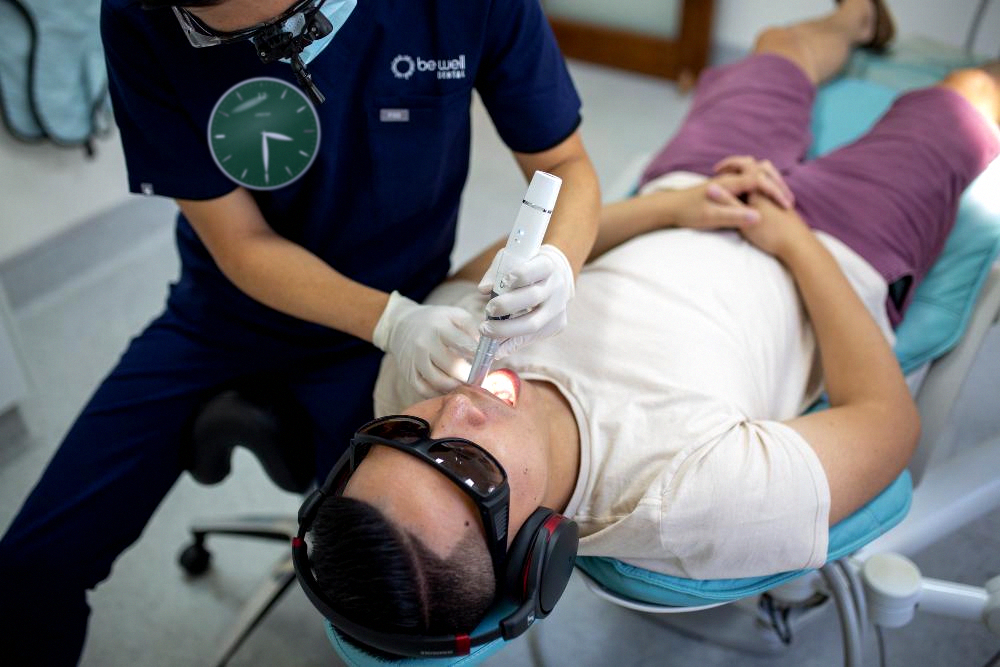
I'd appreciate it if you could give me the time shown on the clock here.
3:30
